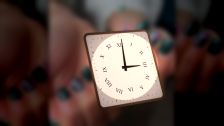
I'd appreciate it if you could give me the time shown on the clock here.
3:01
